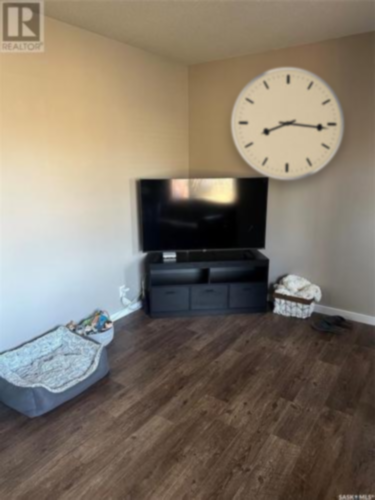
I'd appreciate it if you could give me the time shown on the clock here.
8:16
